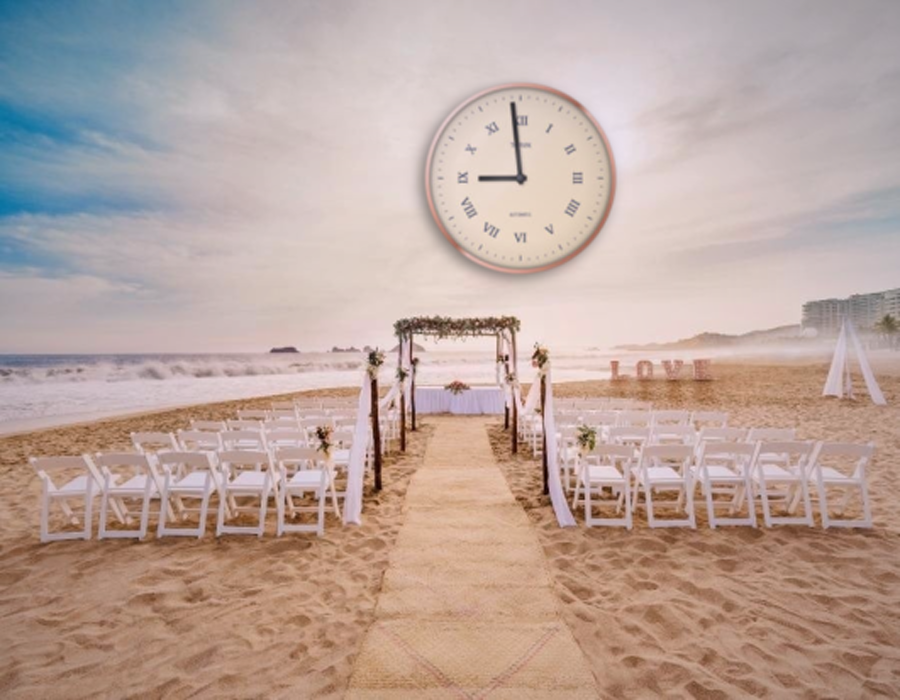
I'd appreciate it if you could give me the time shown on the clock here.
8:59
